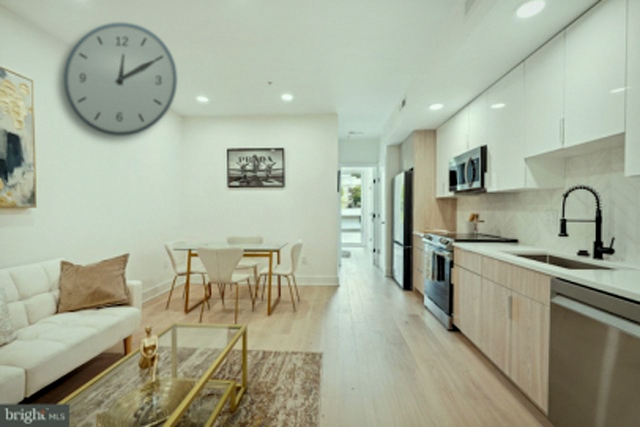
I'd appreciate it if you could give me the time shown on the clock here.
12:10
